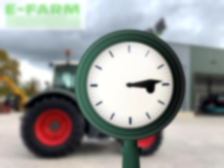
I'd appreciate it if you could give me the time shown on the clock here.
3:14
